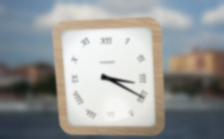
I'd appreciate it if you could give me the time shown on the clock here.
3:20
